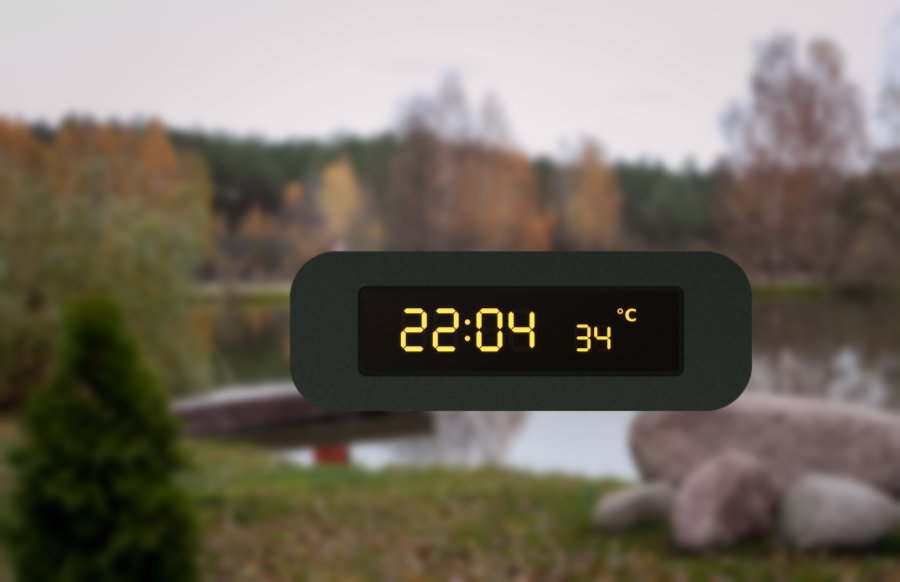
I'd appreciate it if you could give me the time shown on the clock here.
22:04
